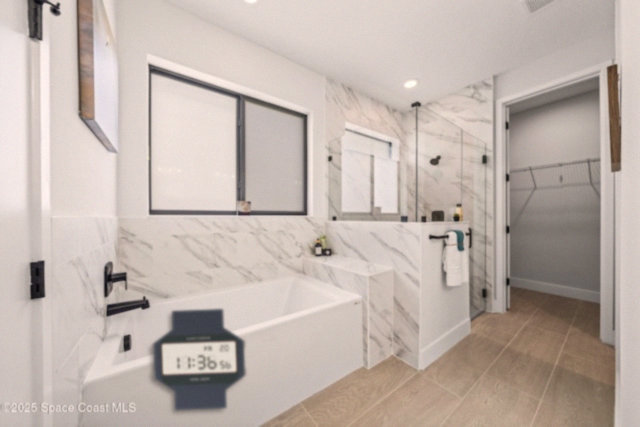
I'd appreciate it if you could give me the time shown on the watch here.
11:36
